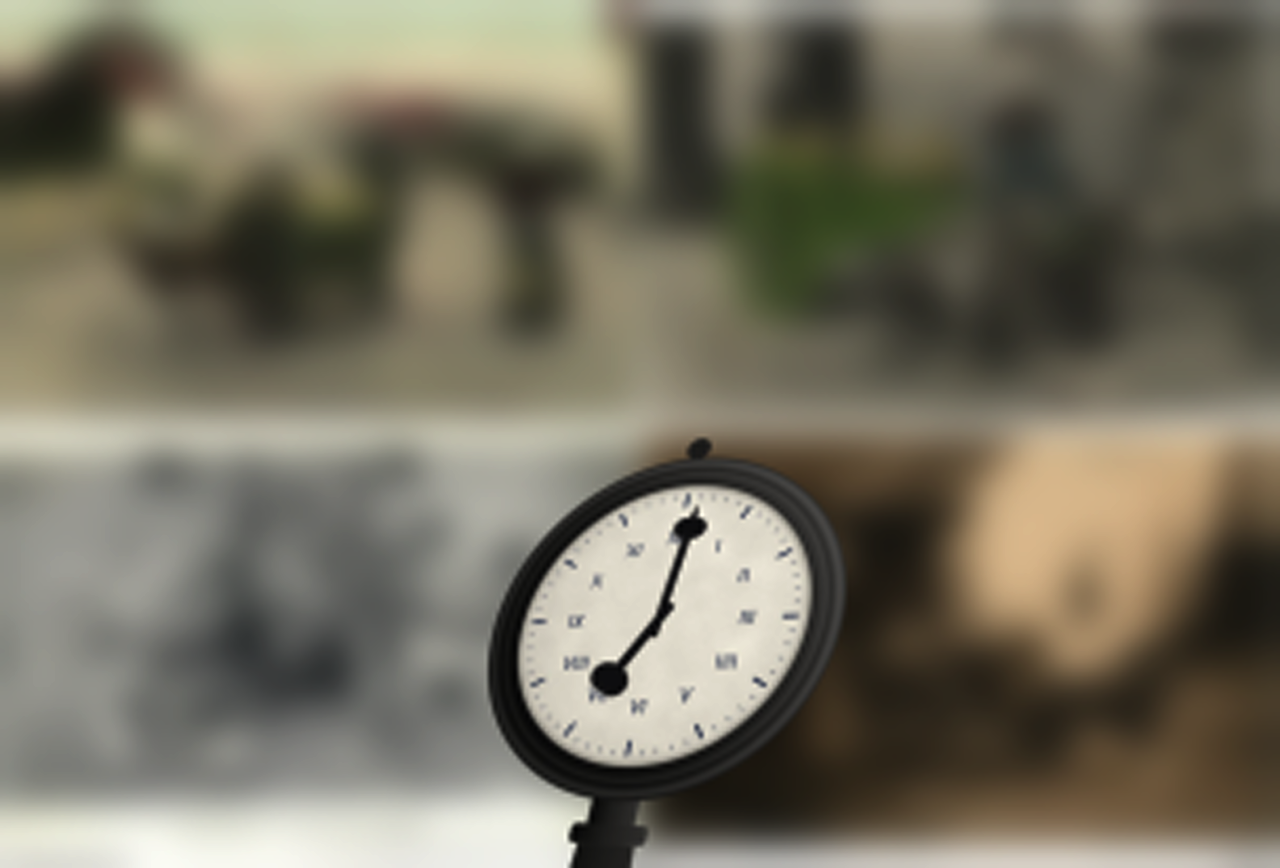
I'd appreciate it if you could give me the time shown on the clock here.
7:01
